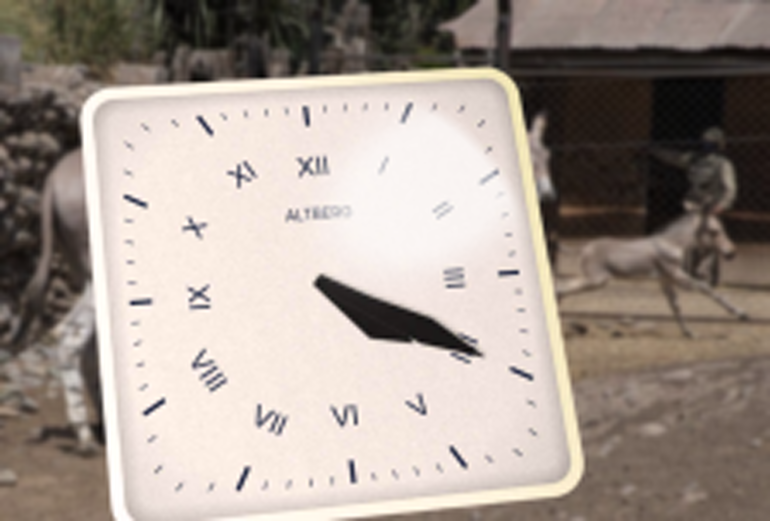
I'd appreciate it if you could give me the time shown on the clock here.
4:20
